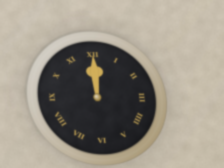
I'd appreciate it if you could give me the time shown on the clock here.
12:00
